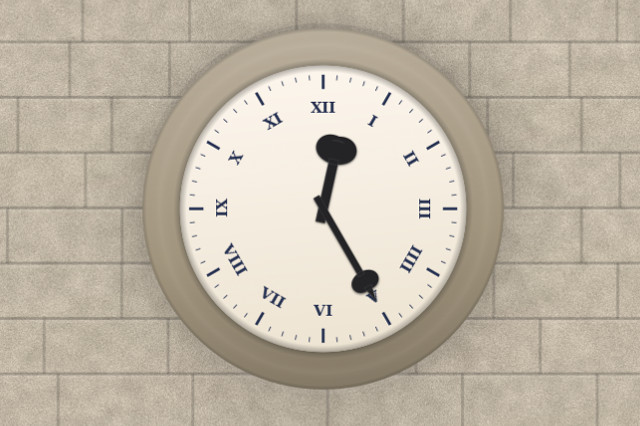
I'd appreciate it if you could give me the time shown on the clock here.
12:25
